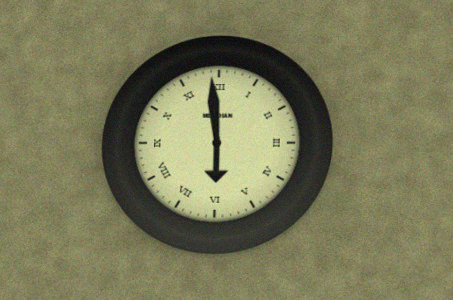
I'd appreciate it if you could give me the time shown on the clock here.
5:59
